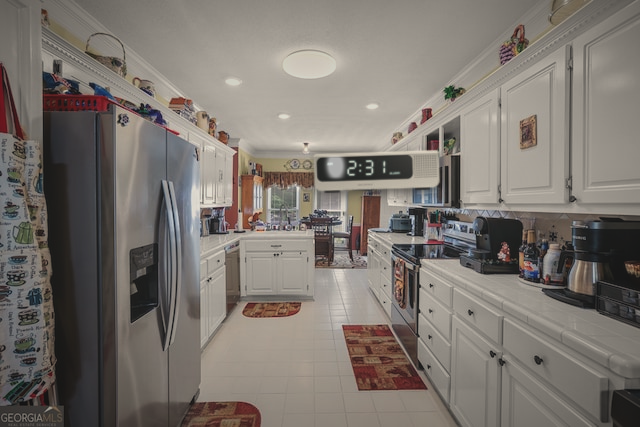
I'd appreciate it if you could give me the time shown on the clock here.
2:31
